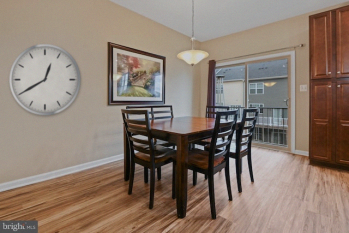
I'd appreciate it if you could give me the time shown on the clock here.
12:40
